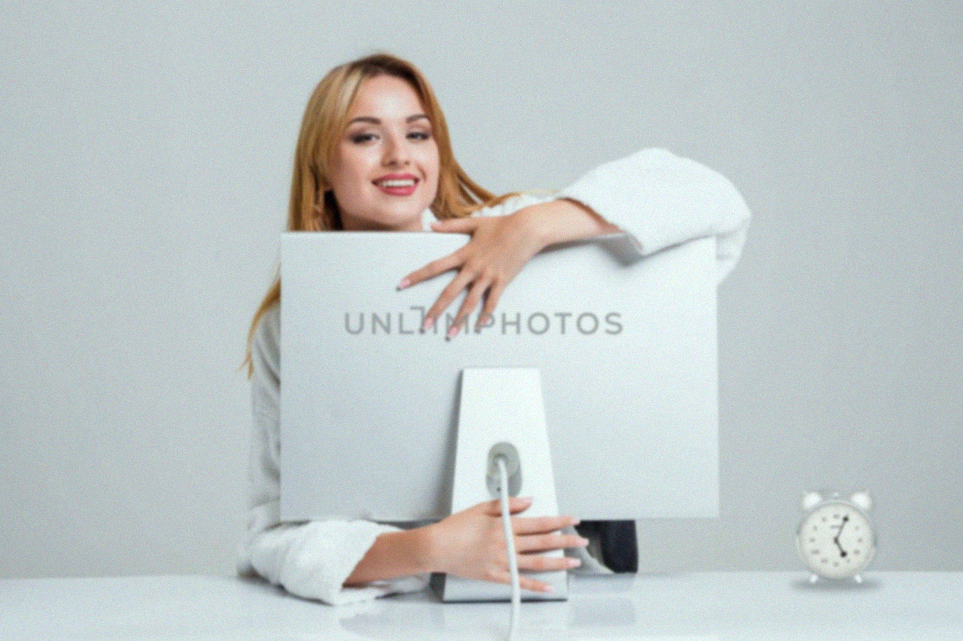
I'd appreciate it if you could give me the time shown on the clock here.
5:04
